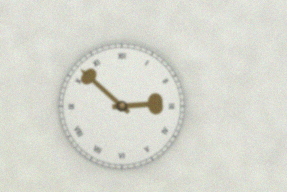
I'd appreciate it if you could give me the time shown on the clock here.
2:52
